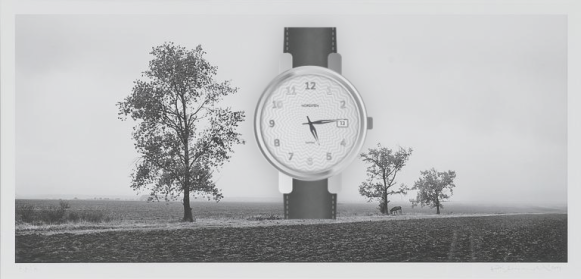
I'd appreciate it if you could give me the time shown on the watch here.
5:14
